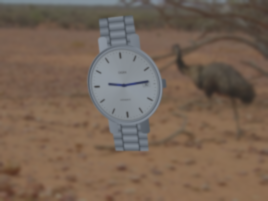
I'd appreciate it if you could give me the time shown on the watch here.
9:14
